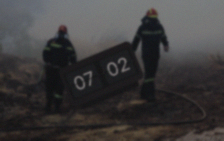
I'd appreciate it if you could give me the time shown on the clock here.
7:02
